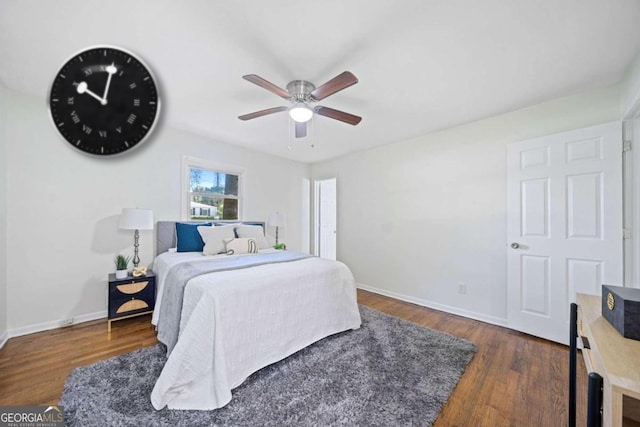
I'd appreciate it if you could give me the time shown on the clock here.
10:02
